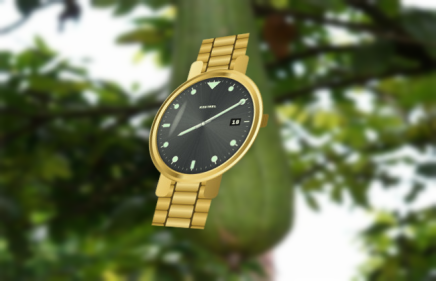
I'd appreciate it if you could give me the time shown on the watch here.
8:10
